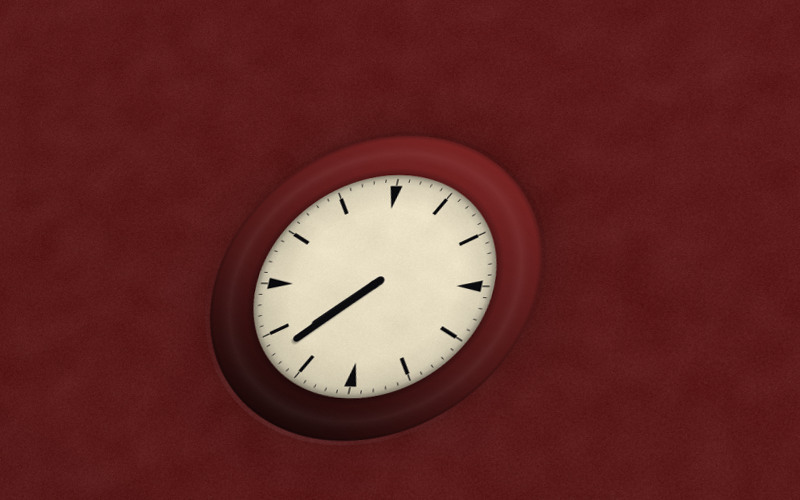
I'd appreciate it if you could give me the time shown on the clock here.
7:38
